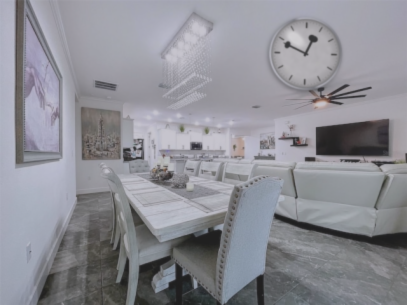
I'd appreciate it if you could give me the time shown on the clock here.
12:49
